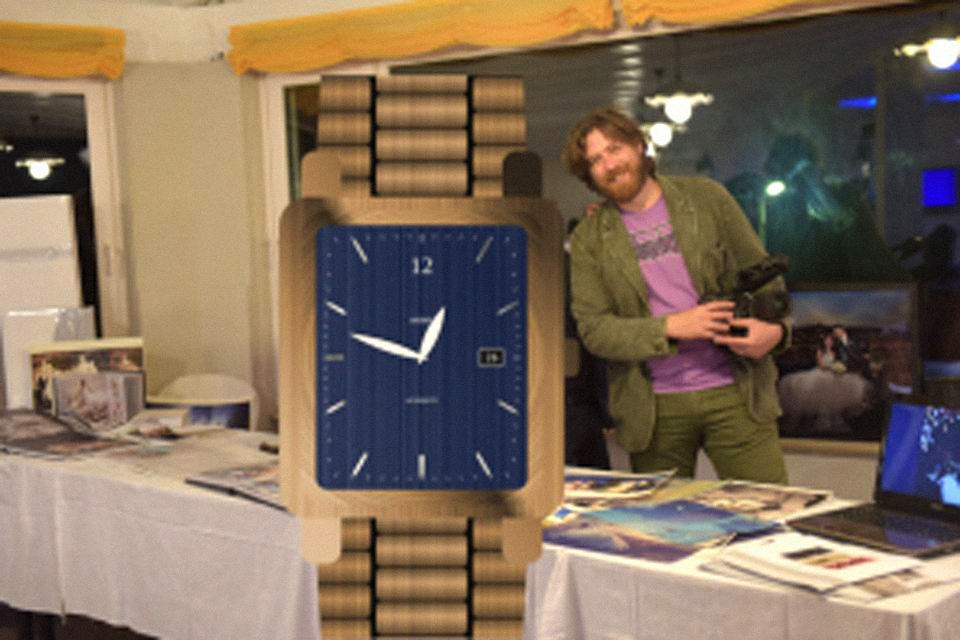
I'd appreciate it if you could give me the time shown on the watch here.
12:48
